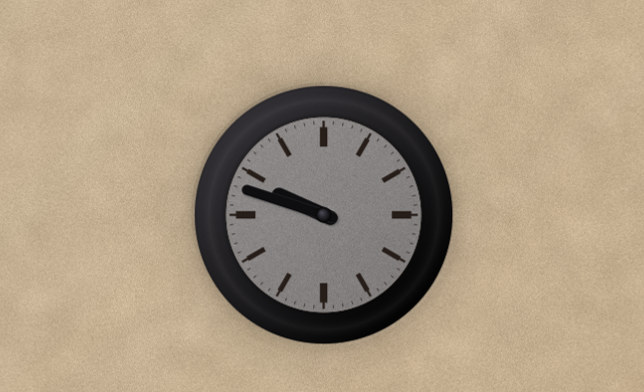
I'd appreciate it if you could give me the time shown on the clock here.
9:48
